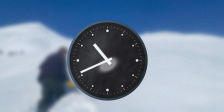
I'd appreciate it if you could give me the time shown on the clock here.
10:41
